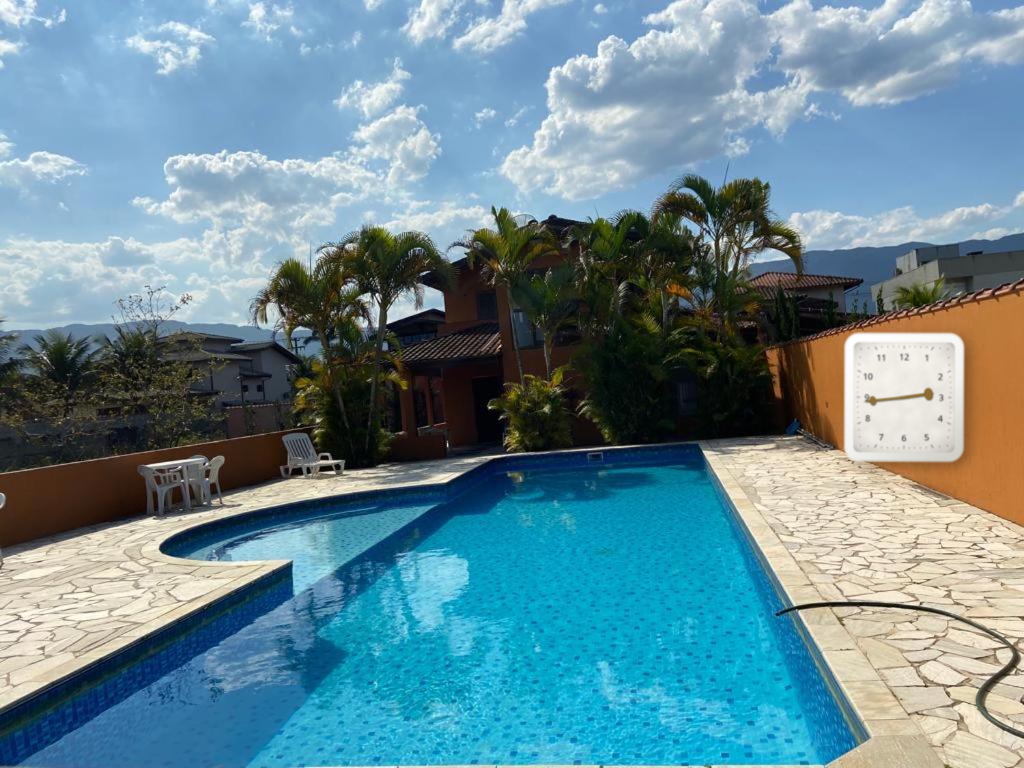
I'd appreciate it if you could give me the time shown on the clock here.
2:44
